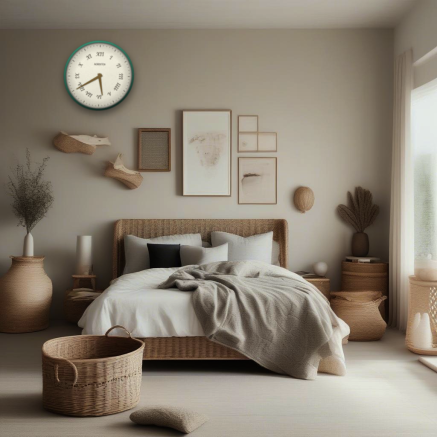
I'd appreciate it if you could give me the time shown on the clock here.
5:40
